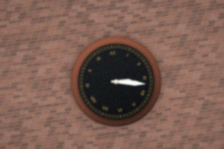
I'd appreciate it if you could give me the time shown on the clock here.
3:17
